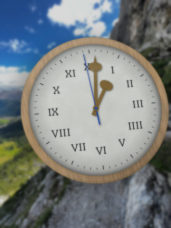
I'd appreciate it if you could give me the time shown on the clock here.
1:00:59
